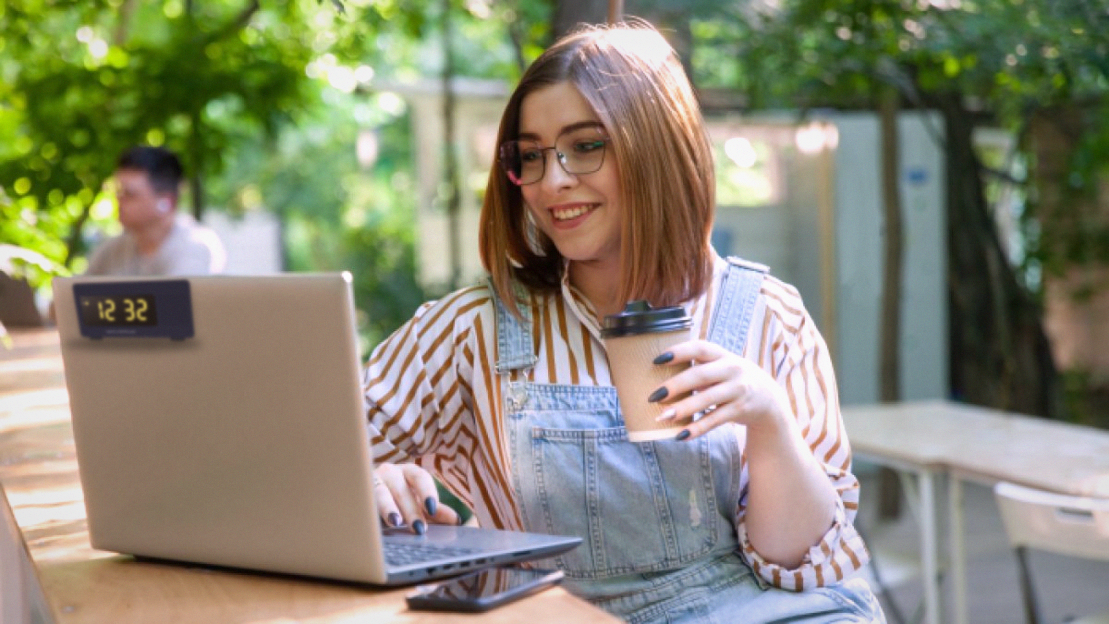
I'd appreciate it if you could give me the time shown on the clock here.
12:32
